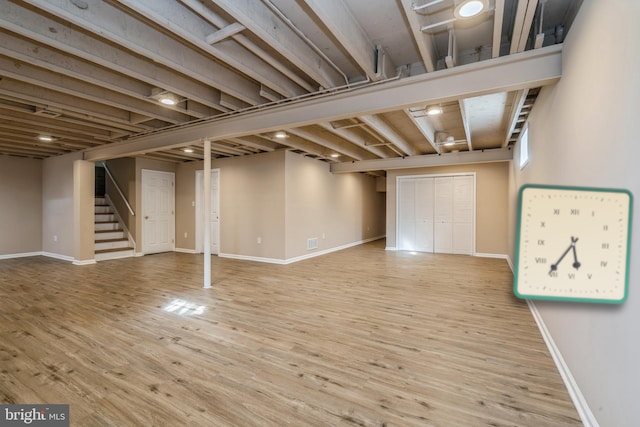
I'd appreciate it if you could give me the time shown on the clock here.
5:36
